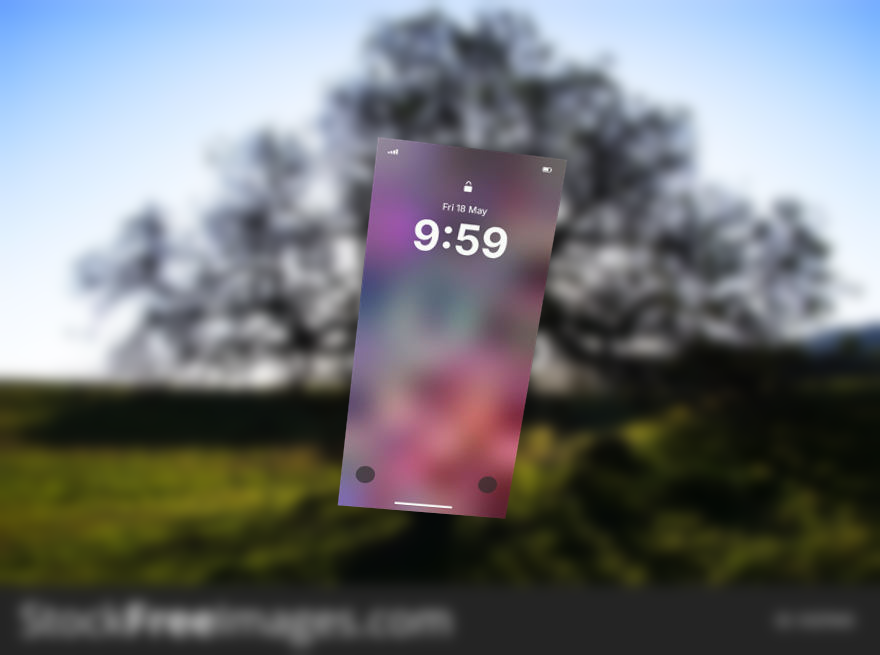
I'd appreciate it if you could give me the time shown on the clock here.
9:59
